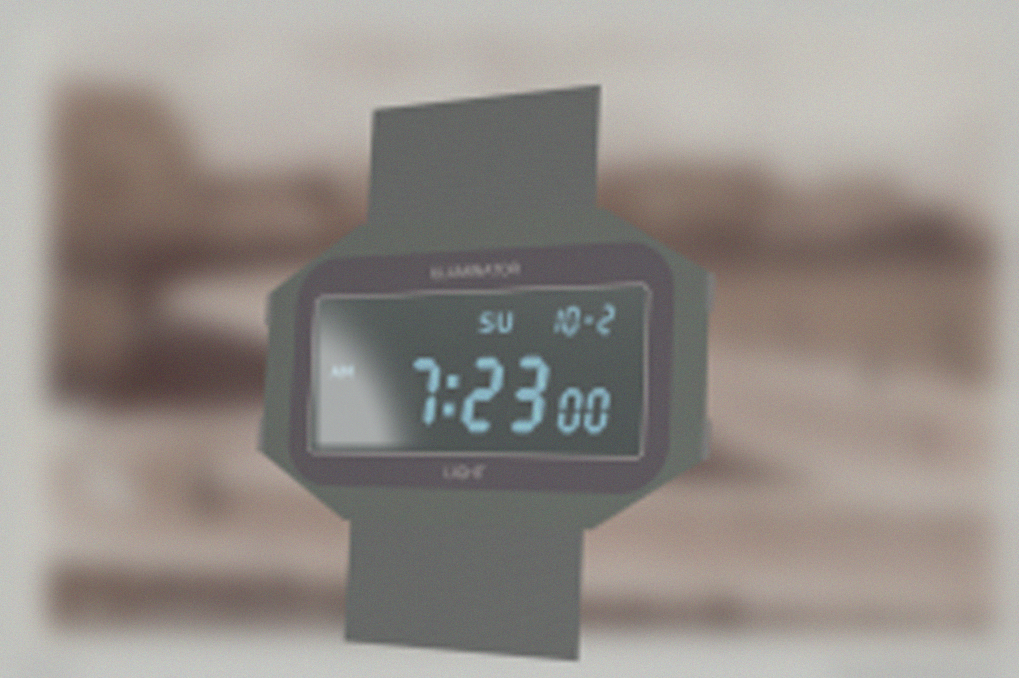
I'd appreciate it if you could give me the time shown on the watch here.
7:23:00
